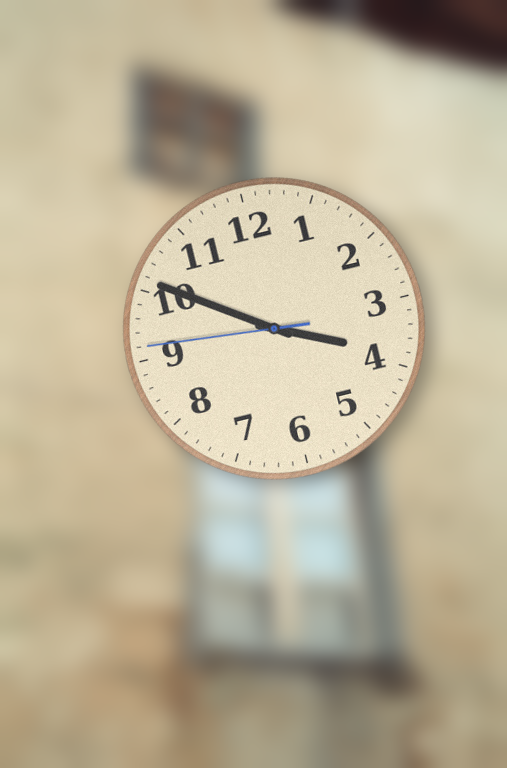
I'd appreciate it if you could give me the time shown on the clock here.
3:50:46
